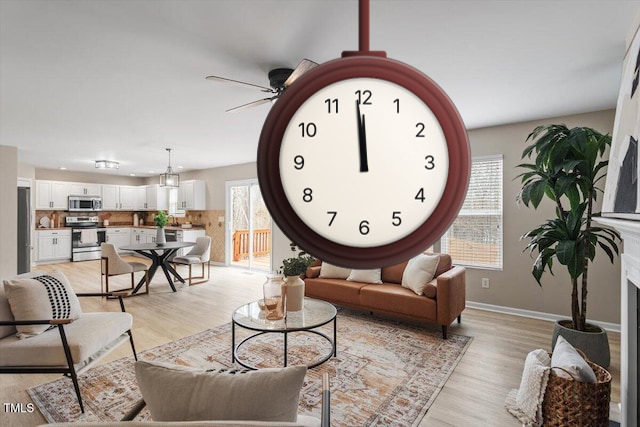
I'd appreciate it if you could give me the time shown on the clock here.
11:59
